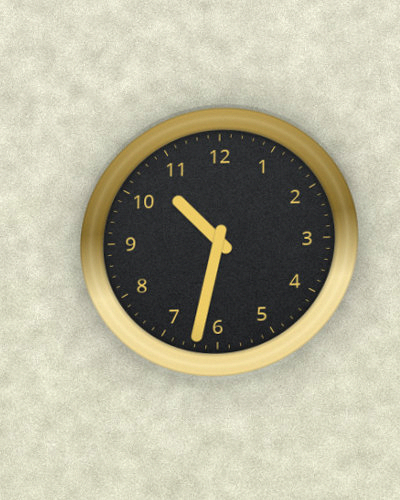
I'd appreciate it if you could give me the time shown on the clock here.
10:32
